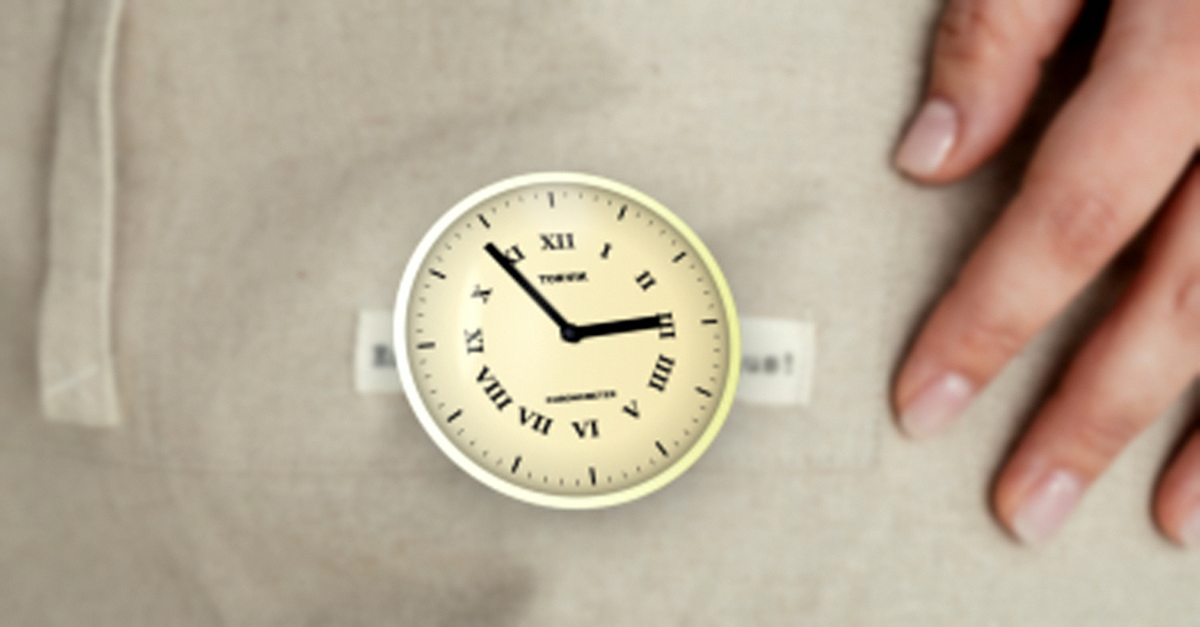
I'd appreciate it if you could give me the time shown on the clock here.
2:54
